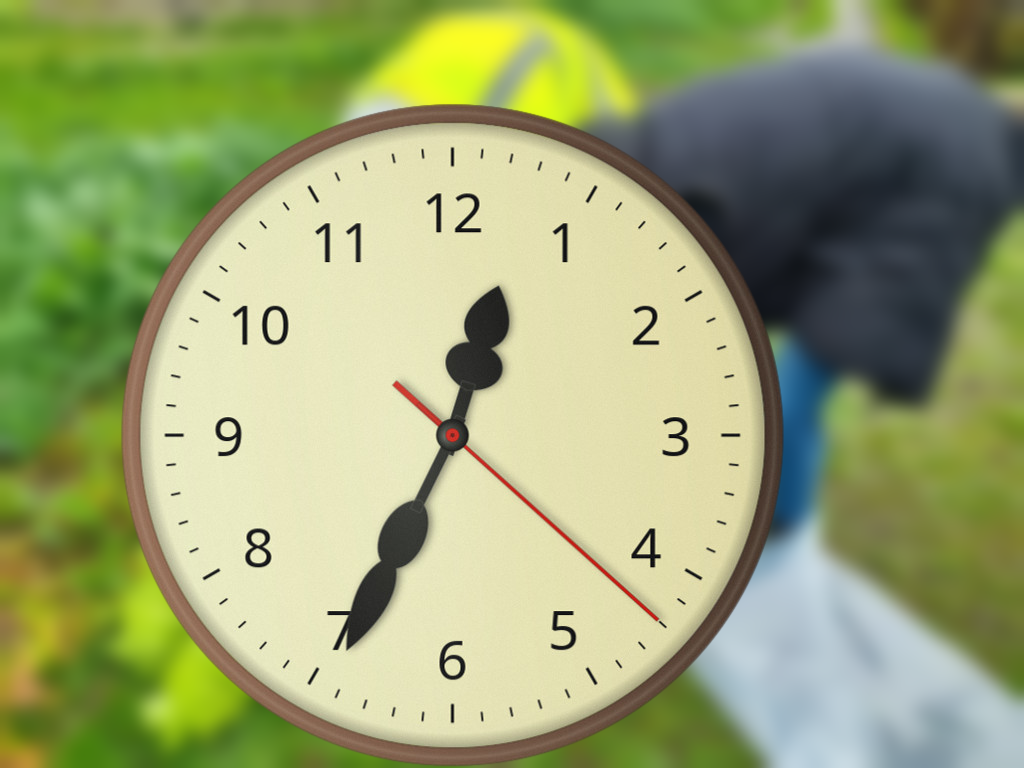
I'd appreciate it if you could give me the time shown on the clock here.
12:34:22
